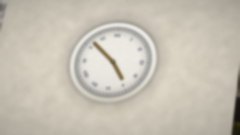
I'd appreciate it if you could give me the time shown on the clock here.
4:52
